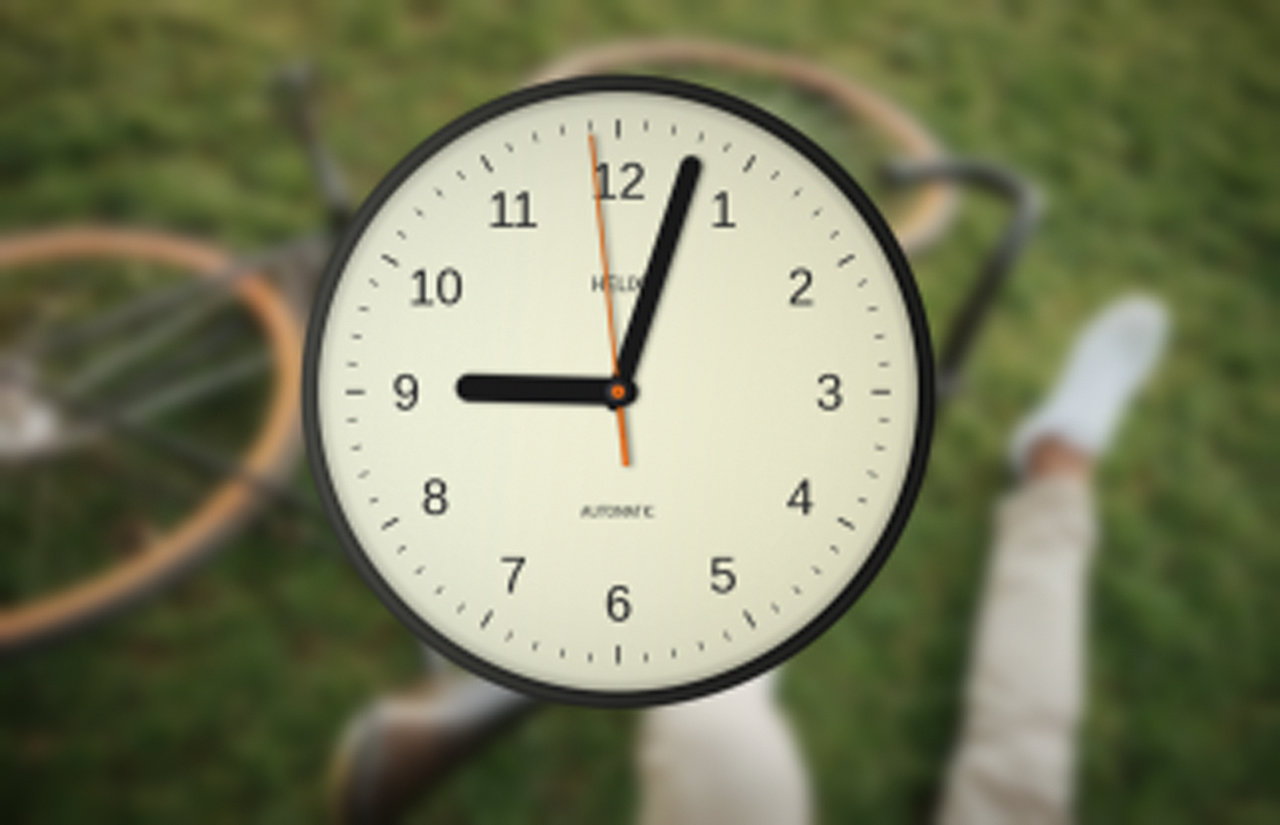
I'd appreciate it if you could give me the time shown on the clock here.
9:02:59
